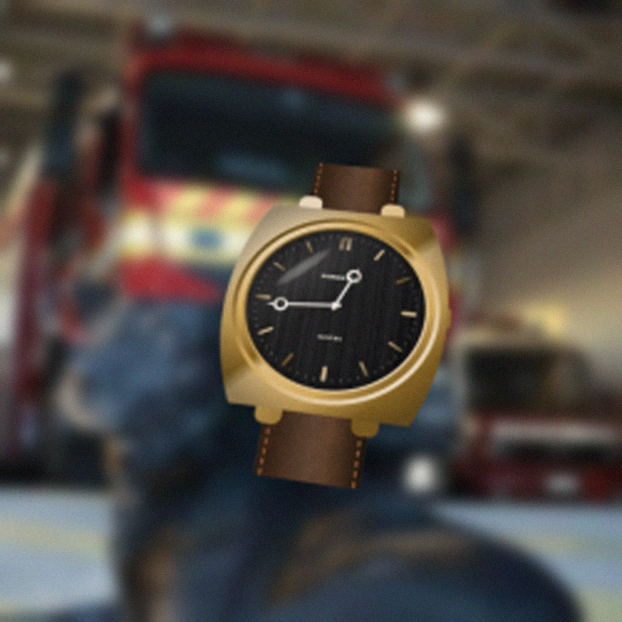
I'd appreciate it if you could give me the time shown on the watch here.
12:44
